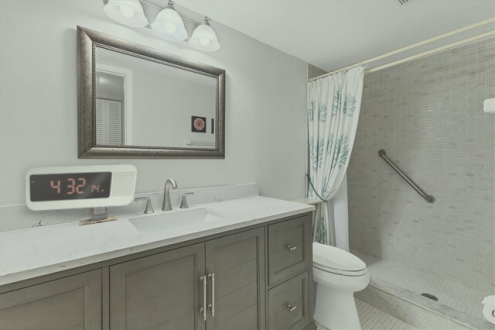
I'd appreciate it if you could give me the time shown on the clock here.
4:32:14
